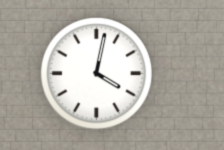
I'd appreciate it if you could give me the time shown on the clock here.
4:02
